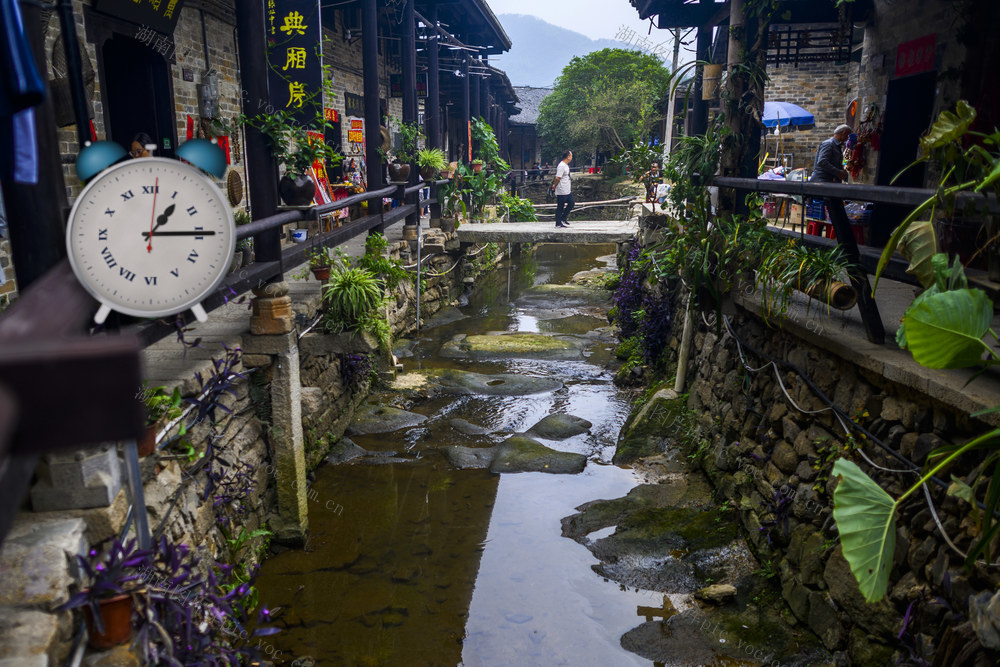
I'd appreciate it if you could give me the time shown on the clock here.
1:15:01
